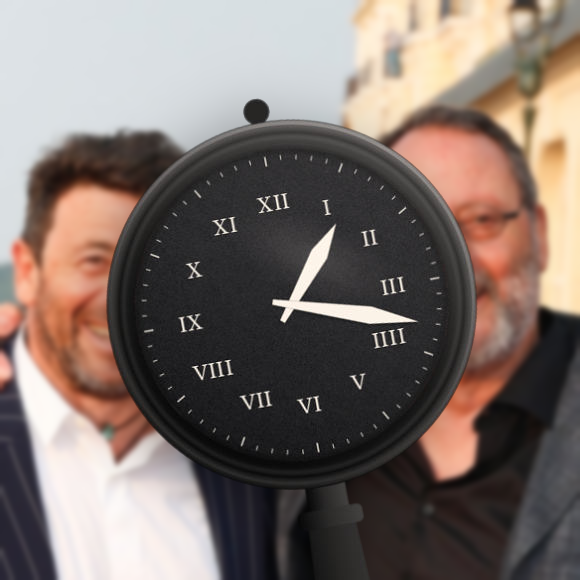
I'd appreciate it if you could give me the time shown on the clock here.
1:18
